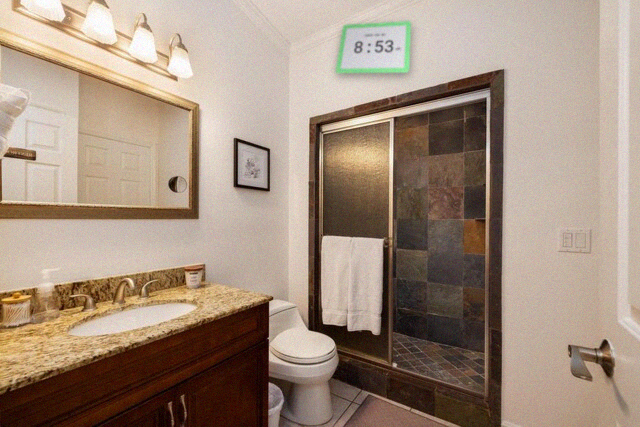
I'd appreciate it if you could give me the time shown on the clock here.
8:53
